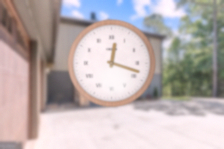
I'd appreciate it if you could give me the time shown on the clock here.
12:18
